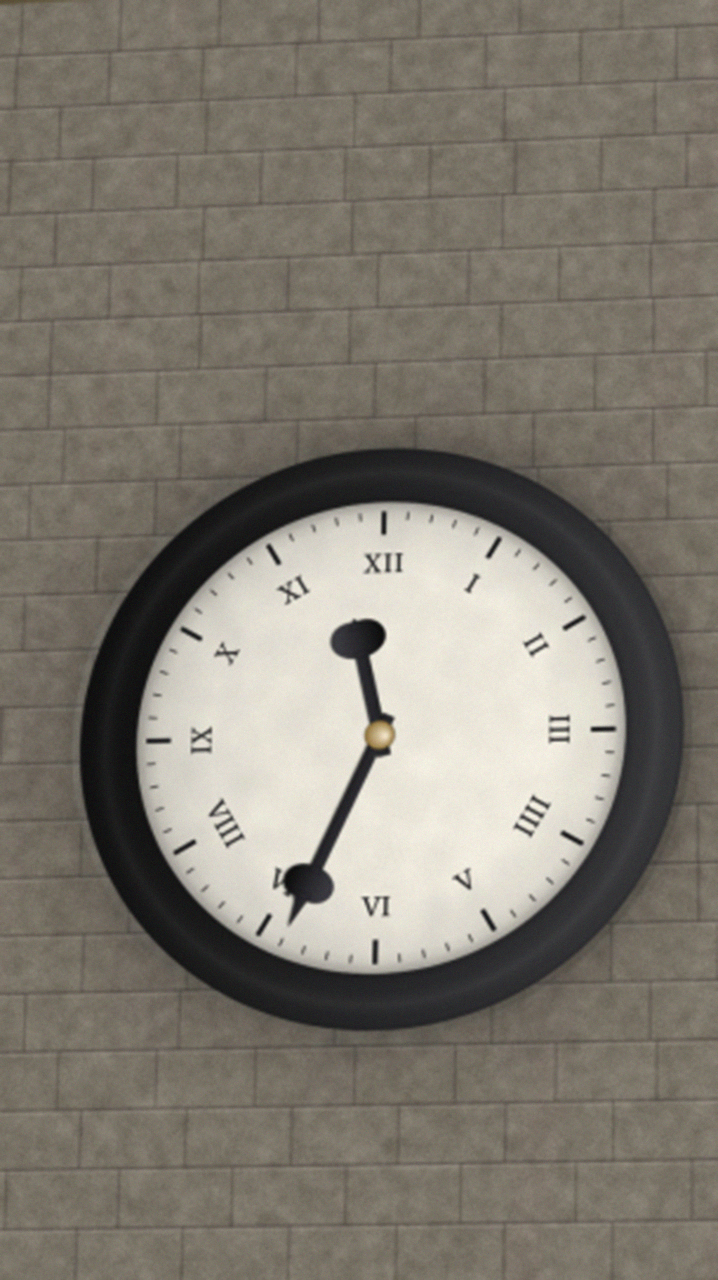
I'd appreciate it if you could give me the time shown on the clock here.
11:34
